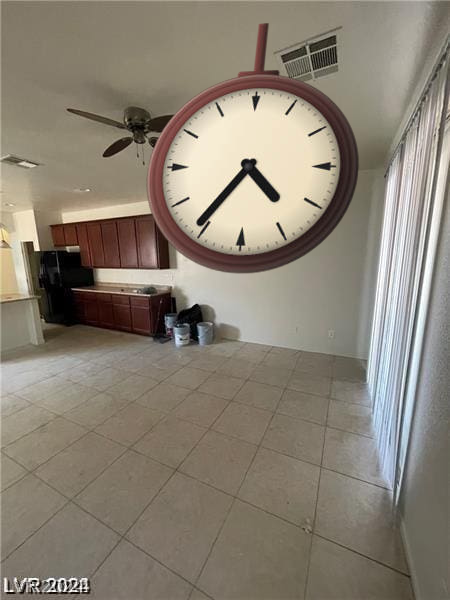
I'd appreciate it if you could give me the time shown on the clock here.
4:36
